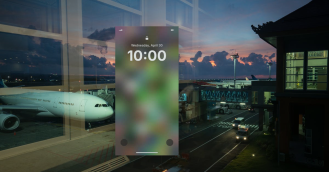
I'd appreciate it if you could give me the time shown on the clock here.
10:00
